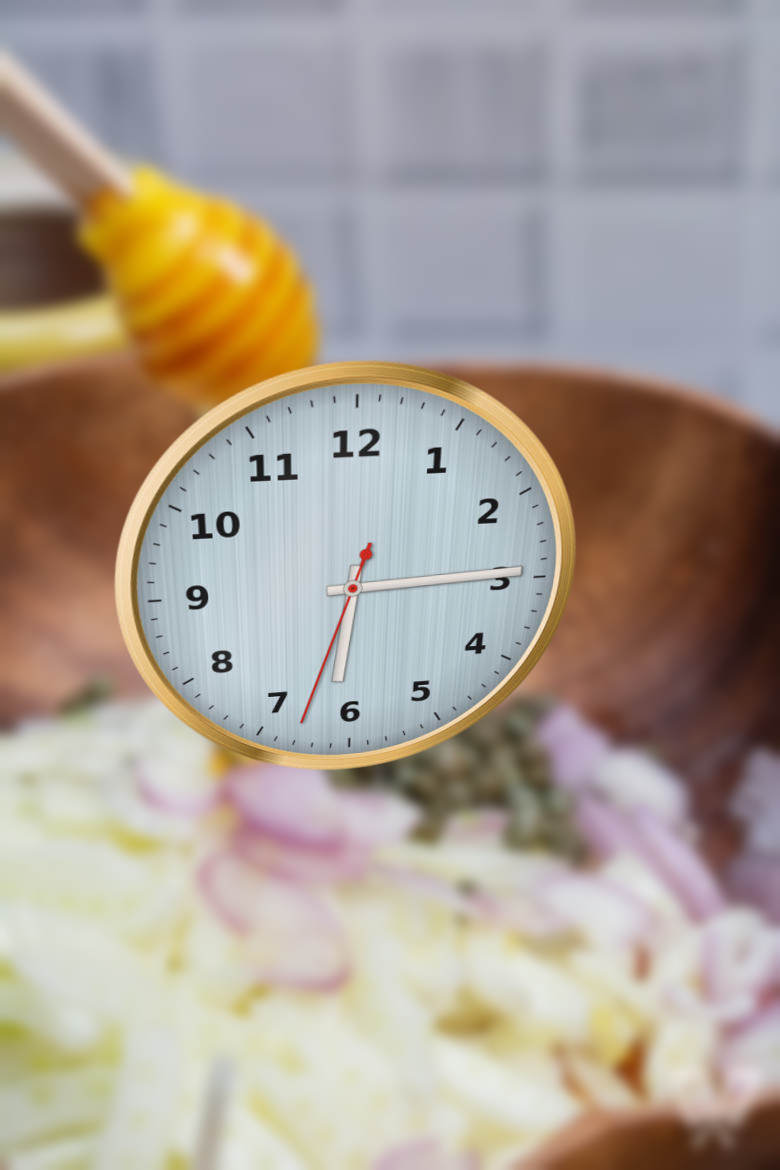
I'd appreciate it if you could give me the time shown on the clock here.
6:14:33
